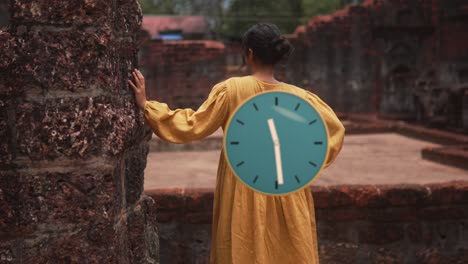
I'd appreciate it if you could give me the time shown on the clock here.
11:29
